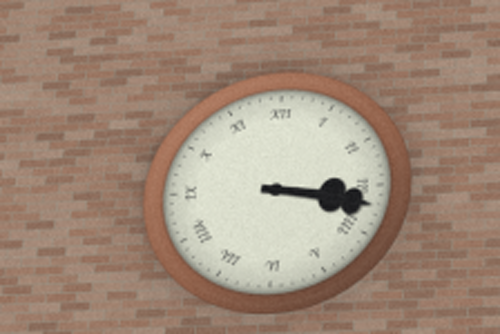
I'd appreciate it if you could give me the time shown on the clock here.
3:17
